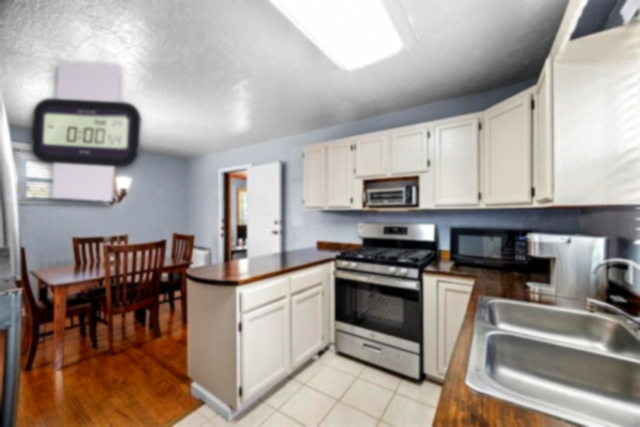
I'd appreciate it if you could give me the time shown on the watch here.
0:00
